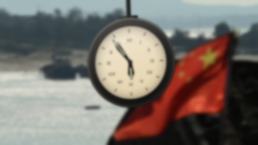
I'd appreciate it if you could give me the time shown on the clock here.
5:54
